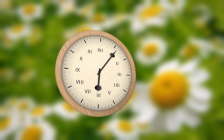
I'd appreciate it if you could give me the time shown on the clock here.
6:06
